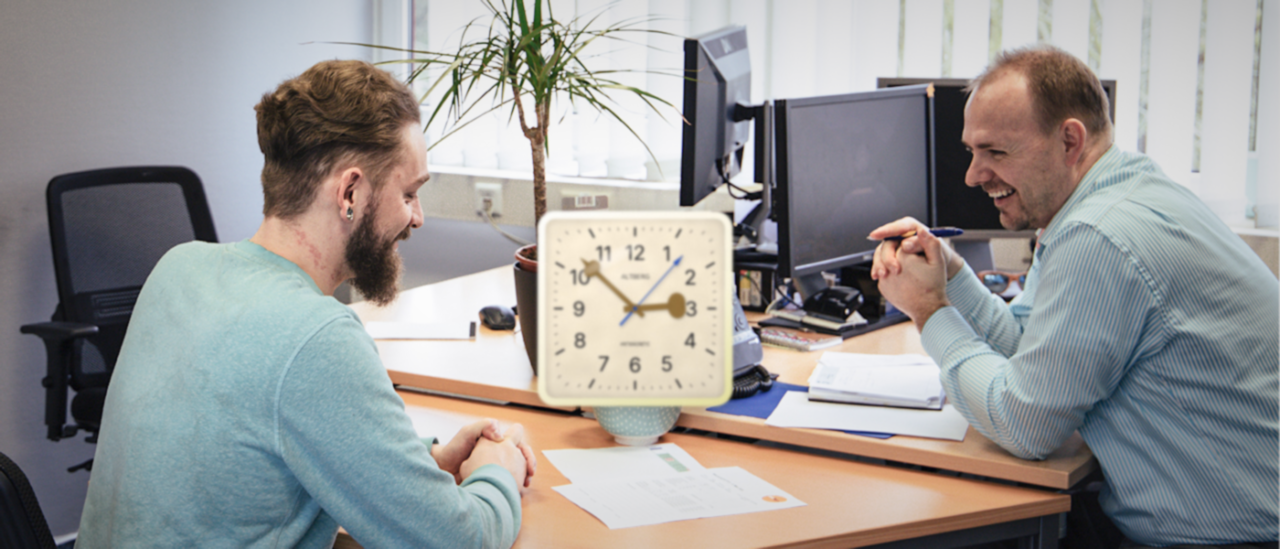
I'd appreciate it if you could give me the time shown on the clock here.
2:52:07
